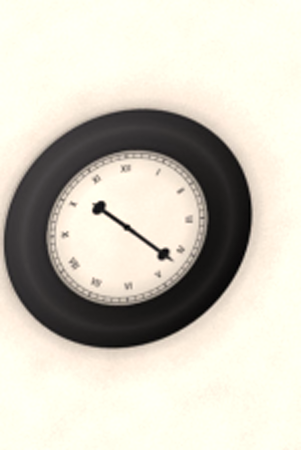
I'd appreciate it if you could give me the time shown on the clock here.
10:22
